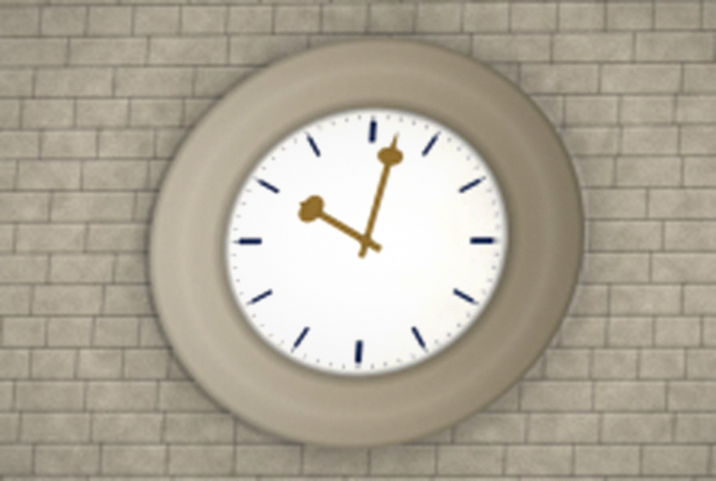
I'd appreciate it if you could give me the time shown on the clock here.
10:02
